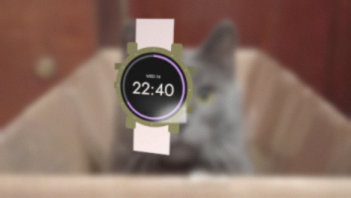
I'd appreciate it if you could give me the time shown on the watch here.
22:40
